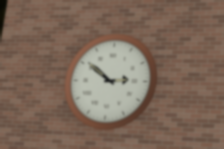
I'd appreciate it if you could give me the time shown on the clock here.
2:51
